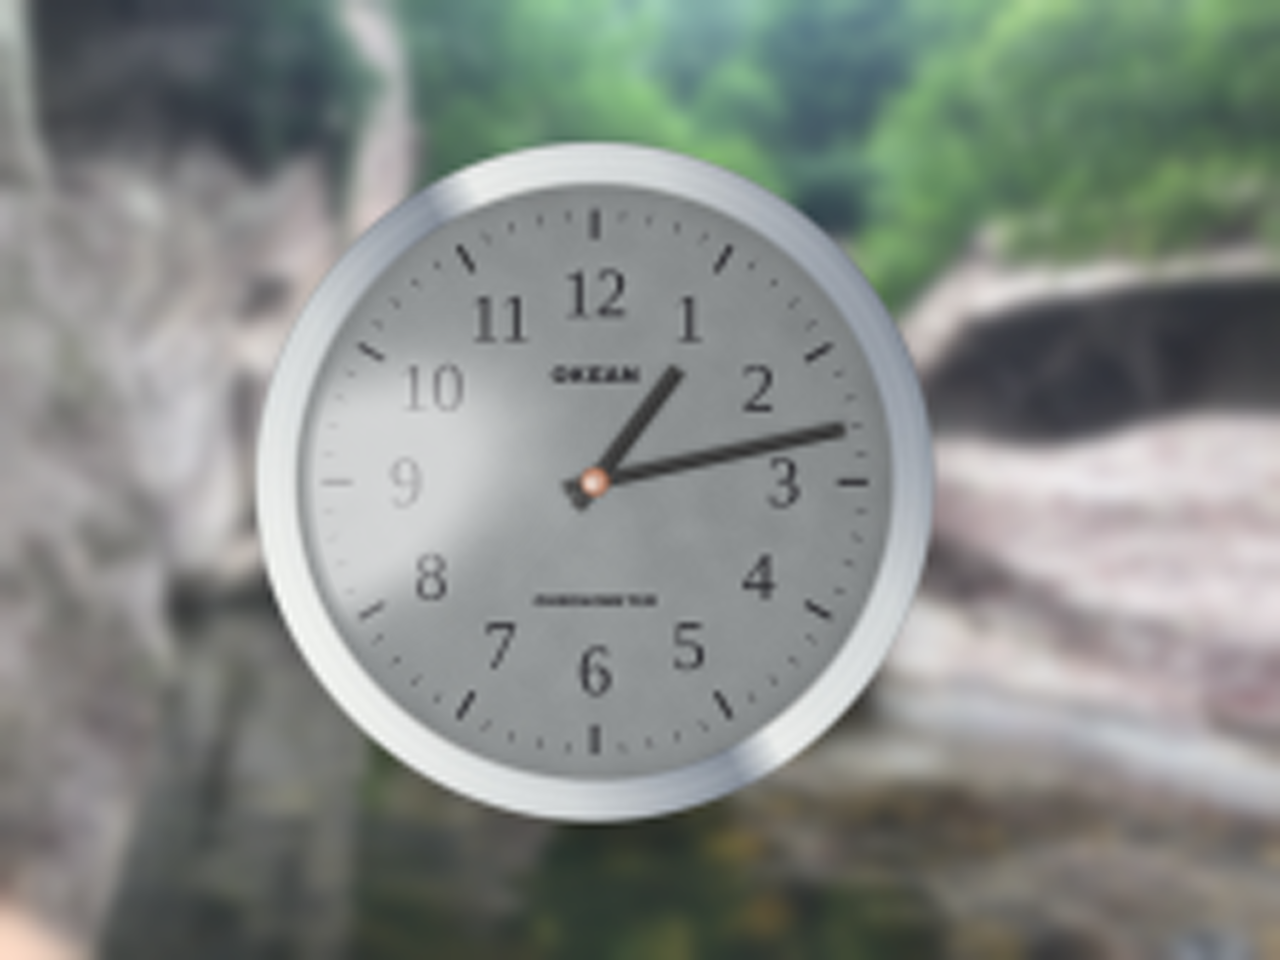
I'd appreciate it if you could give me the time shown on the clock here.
1:13
